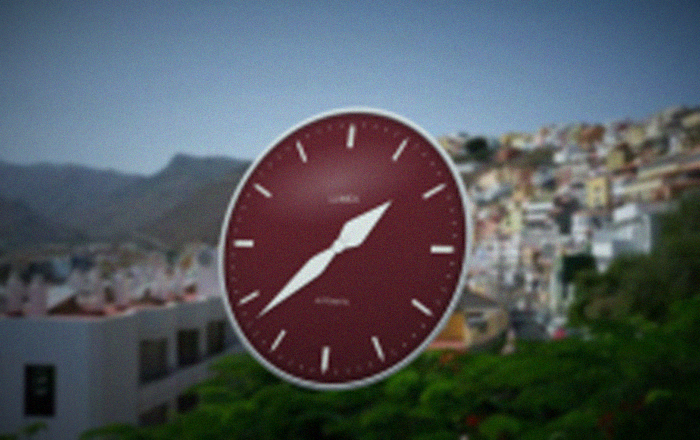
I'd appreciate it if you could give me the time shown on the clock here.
1:38
